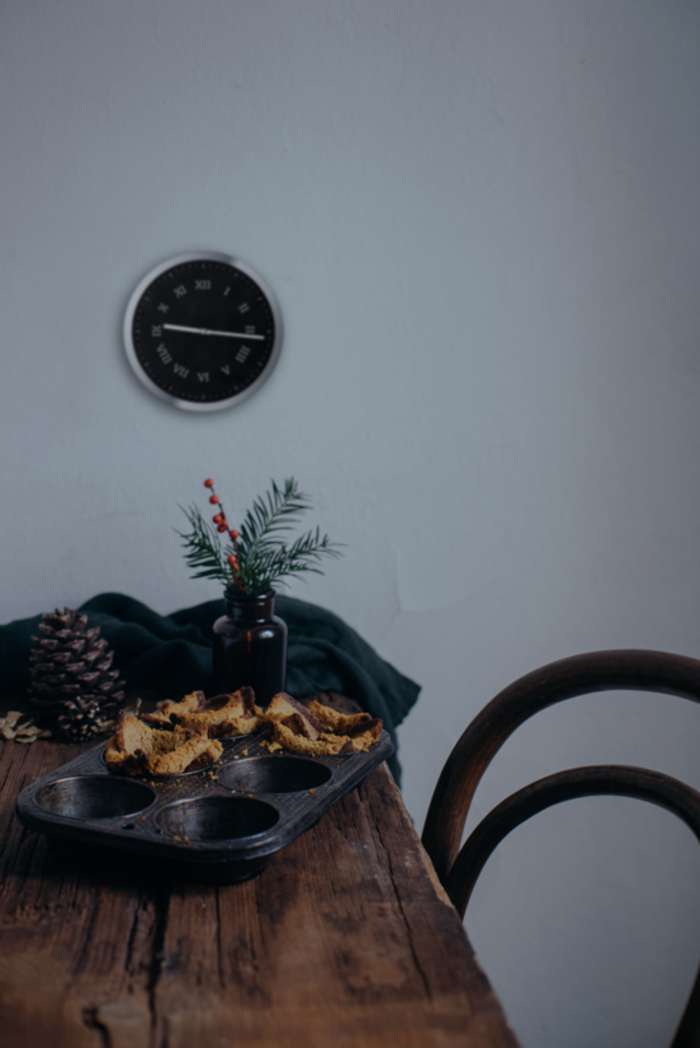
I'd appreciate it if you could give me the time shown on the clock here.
9:16
